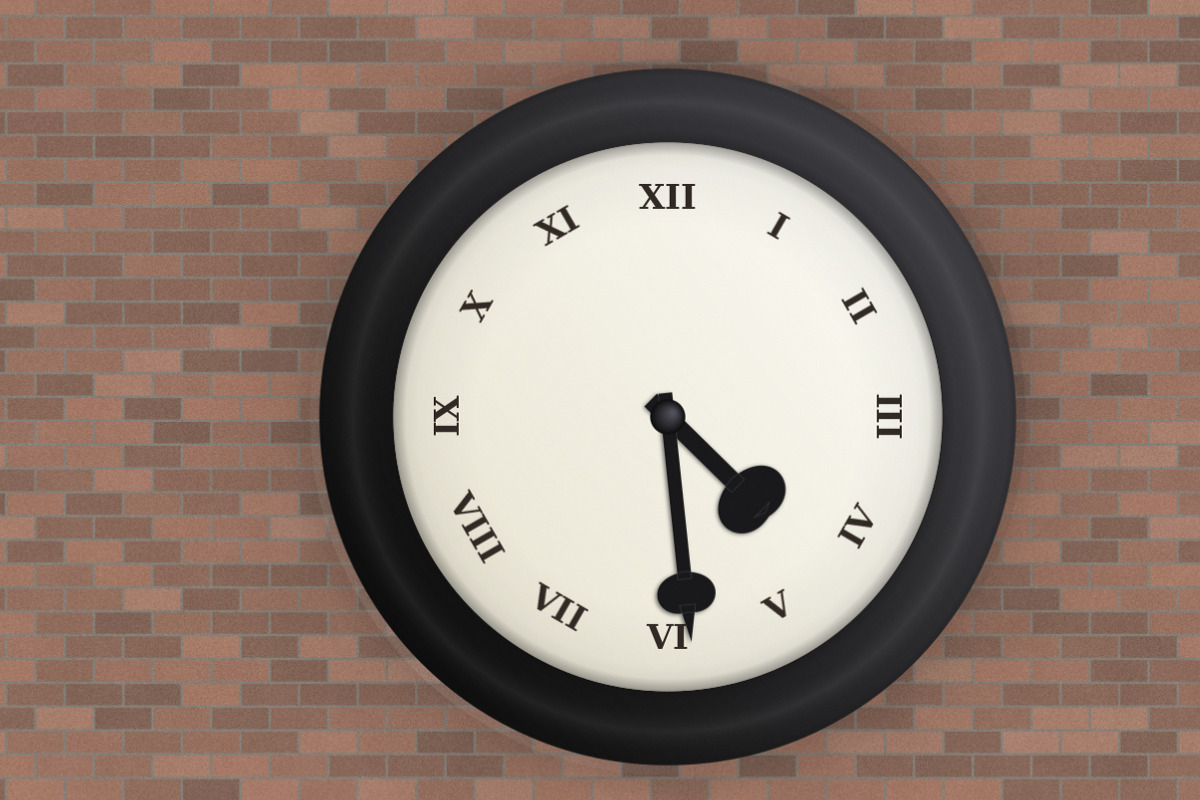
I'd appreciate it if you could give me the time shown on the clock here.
4:29
